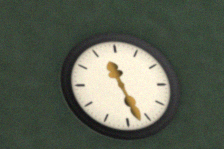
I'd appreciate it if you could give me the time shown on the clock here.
11:27
